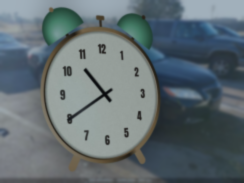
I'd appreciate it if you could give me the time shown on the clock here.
10:40
